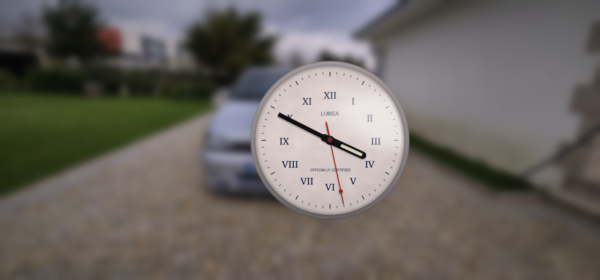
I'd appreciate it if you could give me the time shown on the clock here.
3:49:28
